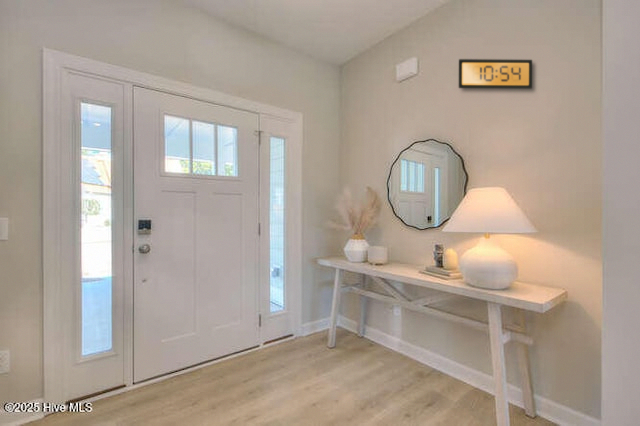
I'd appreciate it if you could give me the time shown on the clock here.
10:54
